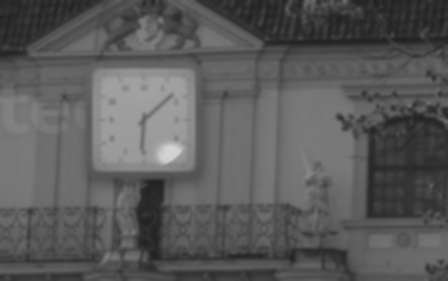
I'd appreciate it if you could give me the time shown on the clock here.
6:08
